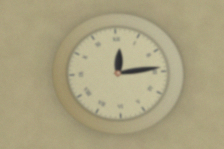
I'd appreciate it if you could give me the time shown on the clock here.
12:14
